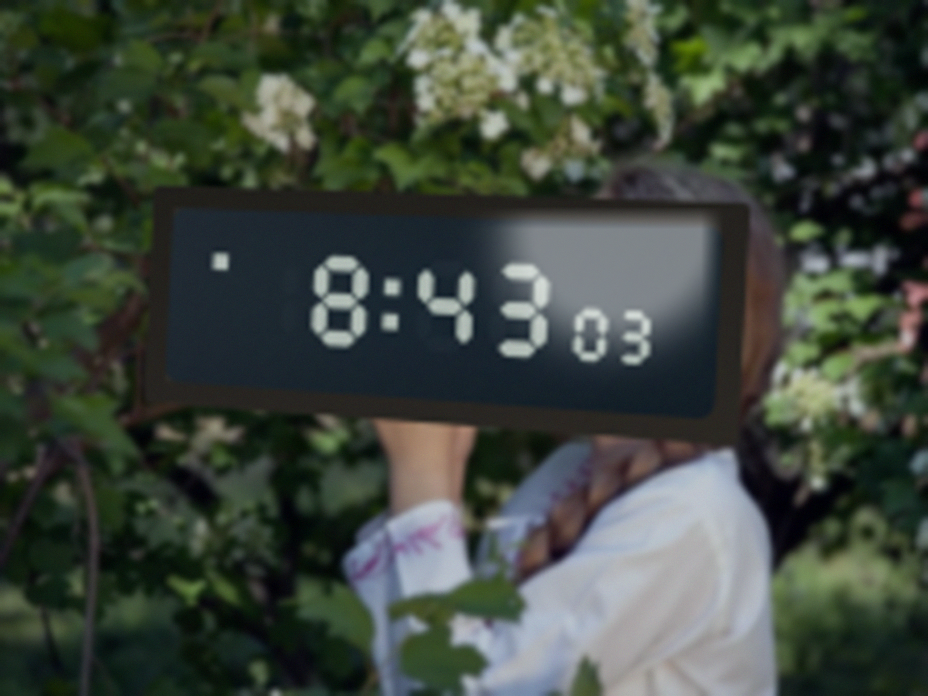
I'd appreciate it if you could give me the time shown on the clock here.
8:43:03
